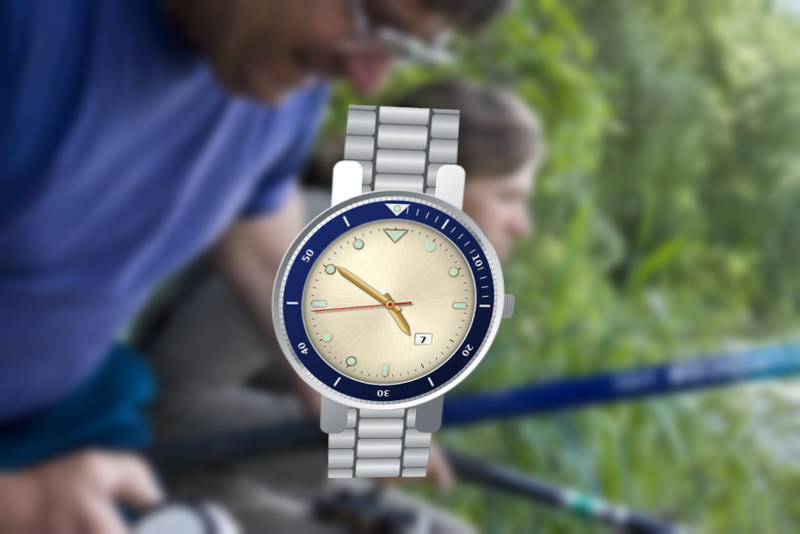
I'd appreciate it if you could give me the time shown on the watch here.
4:50:44
